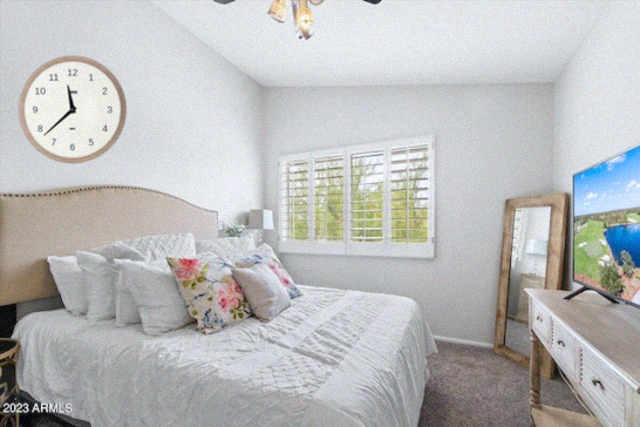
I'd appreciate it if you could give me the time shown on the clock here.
11:38
